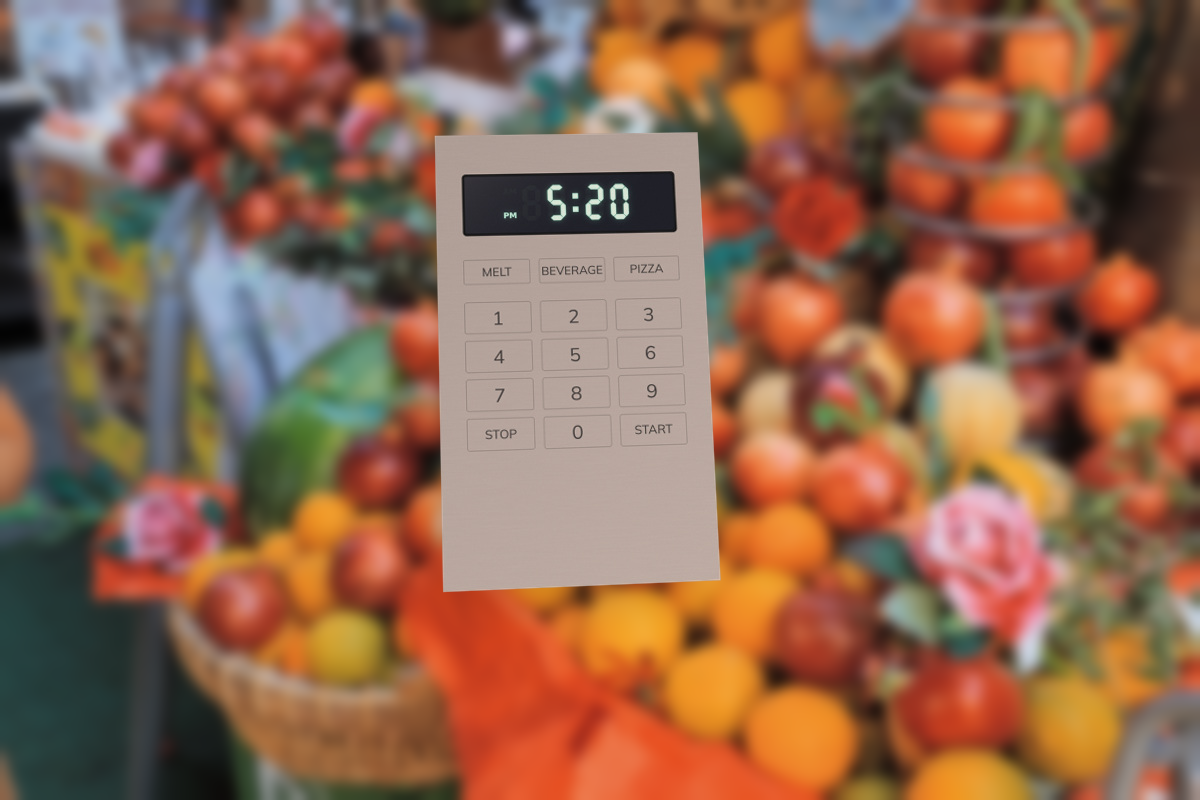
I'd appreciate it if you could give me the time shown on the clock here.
5:20
